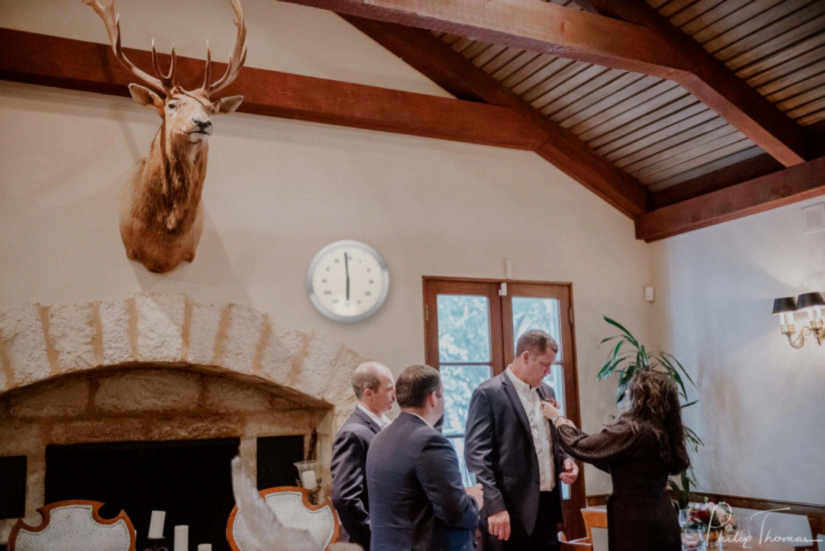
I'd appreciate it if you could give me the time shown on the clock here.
5:59
